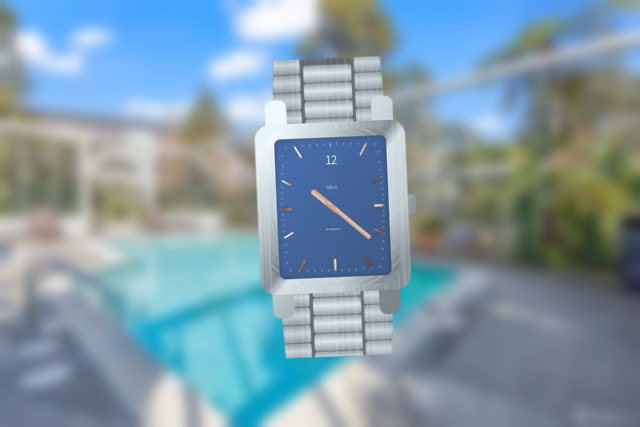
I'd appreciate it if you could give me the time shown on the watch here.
10:22
